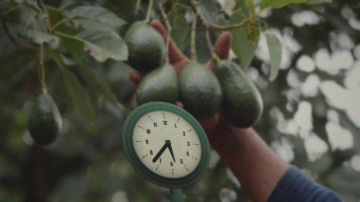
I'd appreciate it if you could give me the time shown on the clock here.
5:37
